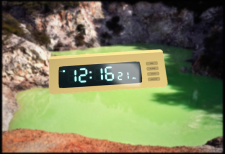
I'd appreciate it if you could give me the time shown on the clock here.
12:16:21
